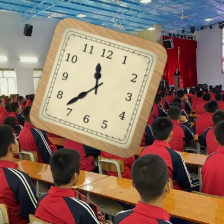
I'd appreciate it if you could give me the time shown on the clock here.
11:37
